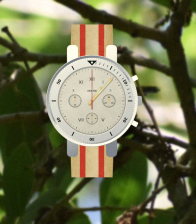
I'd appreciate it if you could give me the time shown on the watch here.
1:07
